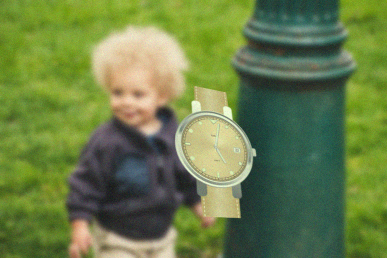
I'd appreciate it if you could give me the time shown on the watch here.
5:02
